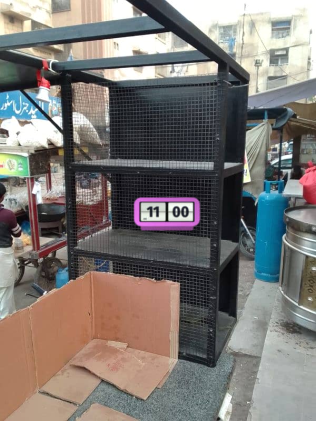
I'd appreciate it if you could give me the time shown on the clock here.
11:00
